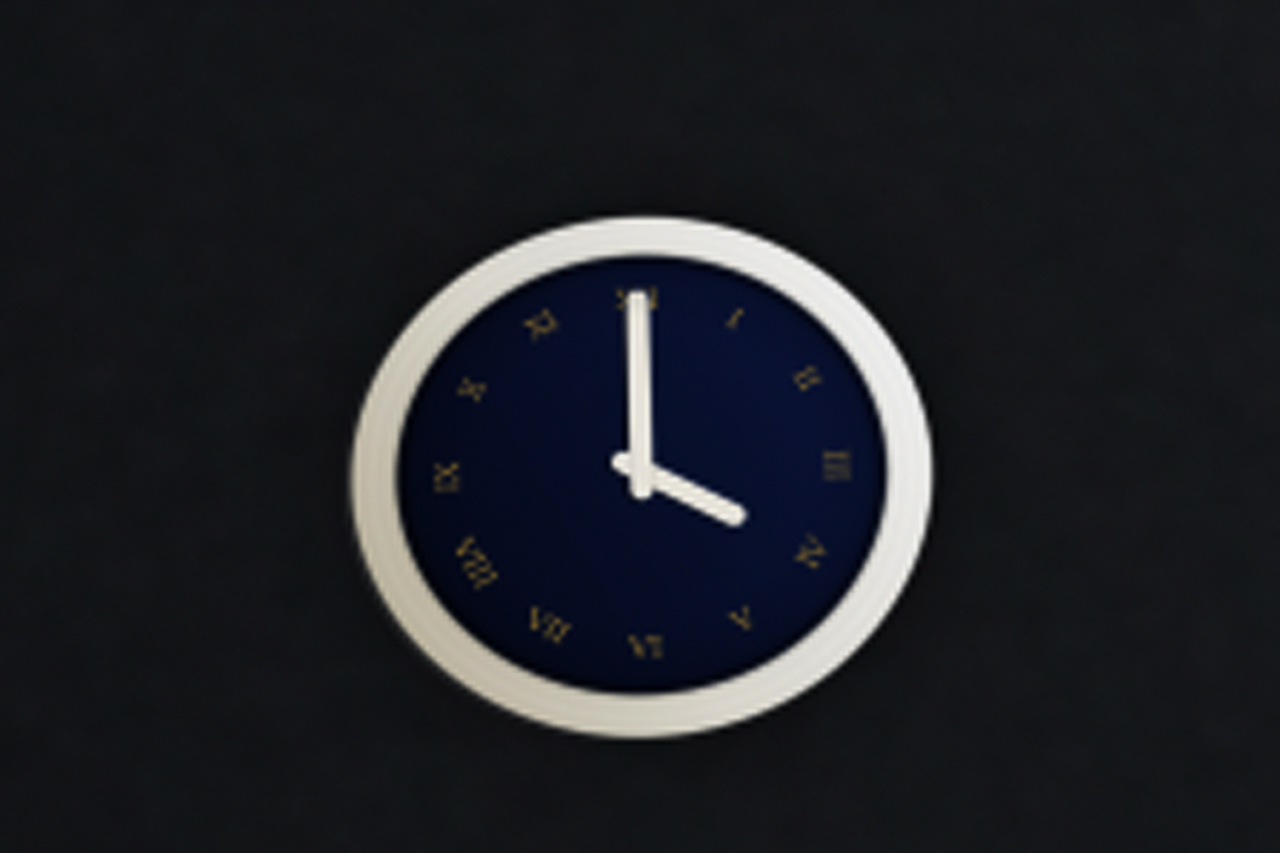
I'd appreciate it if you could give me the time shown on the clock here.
4:00
